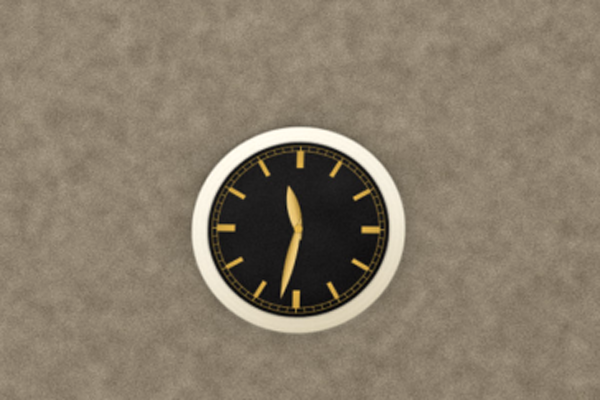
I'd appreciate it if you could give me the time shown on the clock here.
11:32
